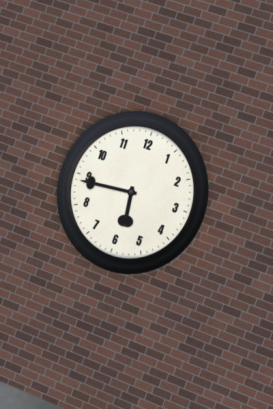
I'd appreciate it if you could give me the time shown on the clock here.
5:44
